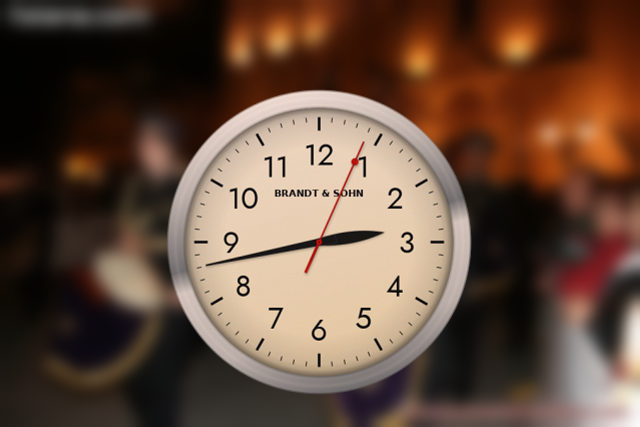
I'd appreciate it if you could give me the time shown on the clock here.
2:43:04
